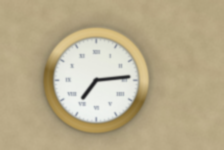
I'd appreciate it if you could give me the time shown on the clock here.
7:14
